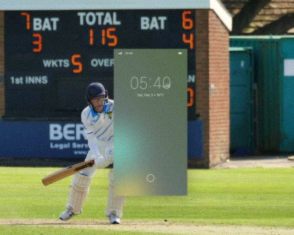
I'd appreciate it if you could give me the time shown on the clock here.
5:40
